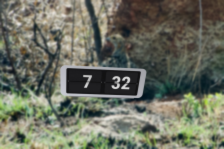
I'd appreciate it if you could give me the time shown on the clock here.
7:32
